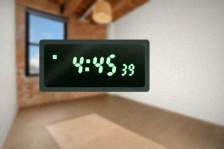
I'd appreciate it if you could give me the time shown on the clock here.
4:45:39
